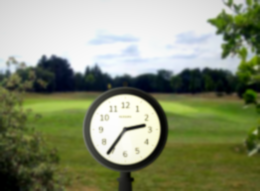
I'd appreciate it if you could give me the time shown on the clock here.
2:36
